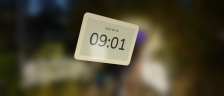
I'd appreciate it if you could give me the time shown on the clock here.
9:01
